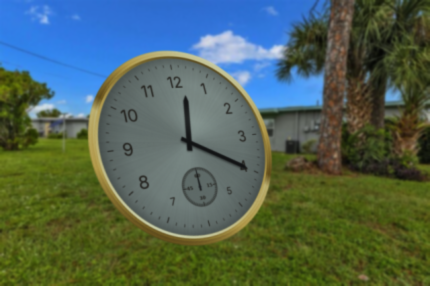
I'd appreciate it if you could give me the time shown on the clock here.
12:20
